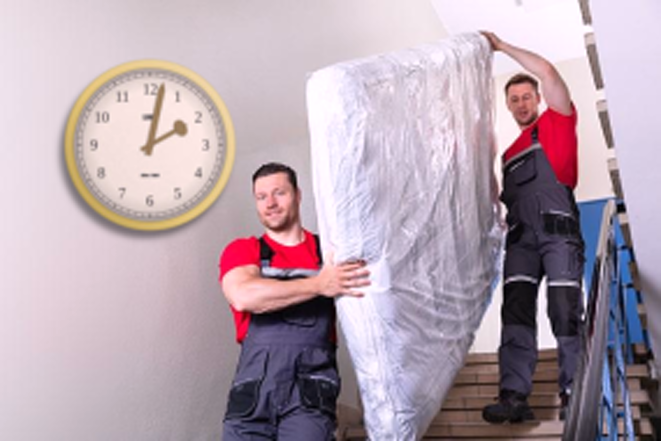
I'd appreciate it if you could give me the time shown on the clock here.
2:02
